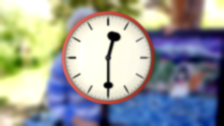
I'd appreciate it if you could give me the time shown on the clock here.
12:30
